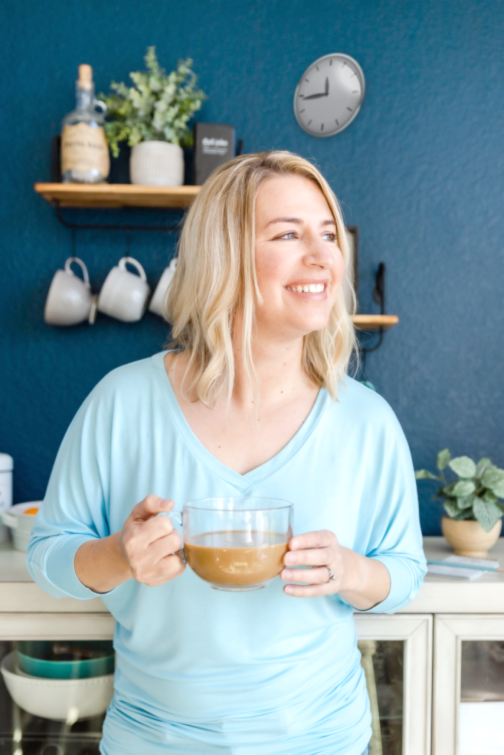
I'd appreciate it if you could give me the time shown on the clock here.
11:44
